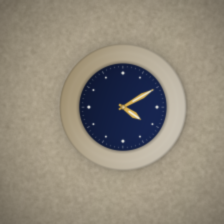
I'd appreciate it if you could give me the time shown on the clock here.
4:10
